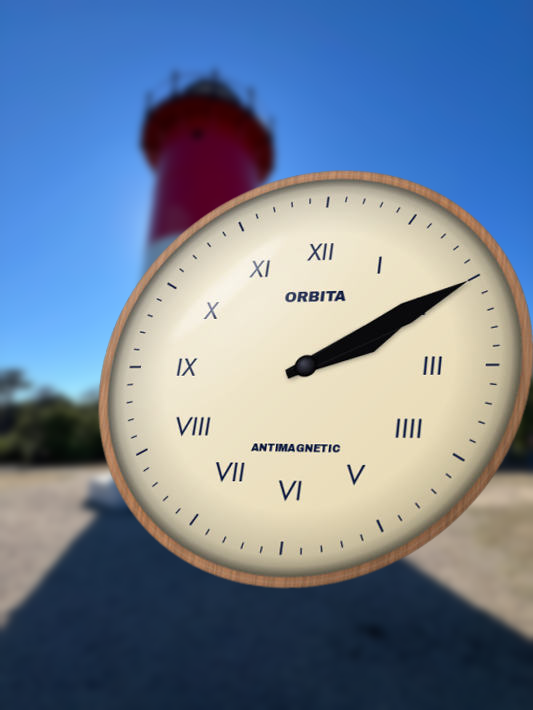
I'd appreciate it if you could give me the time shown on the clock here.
2:10
